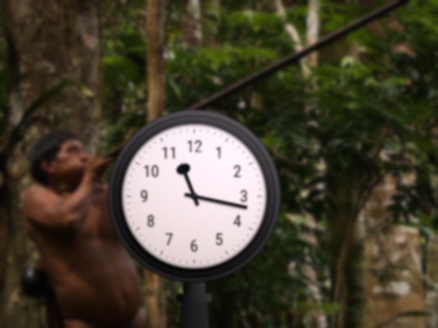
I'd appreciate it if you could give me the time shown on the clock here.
11:17
